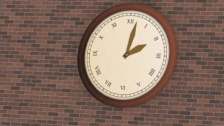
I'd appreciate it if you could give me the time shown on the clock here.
2:02
